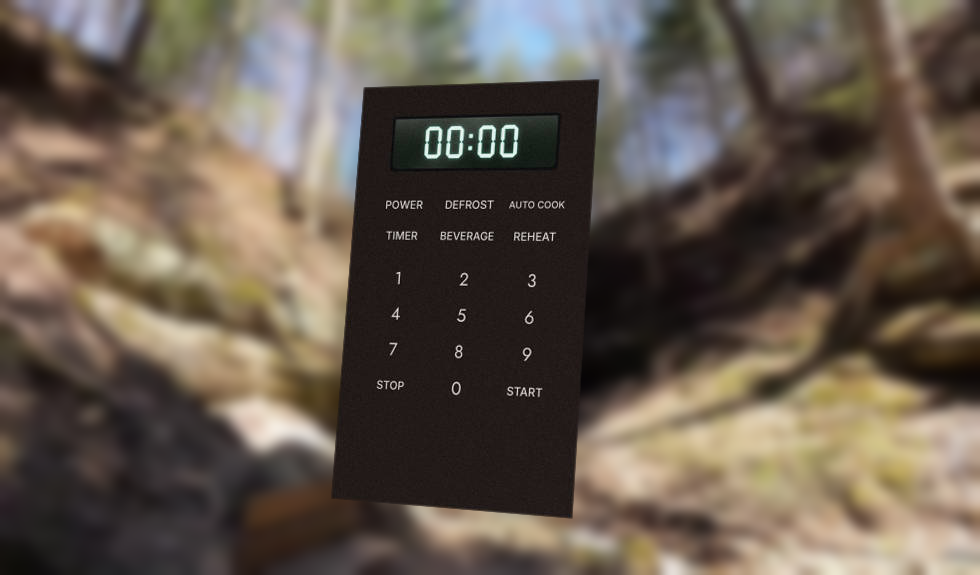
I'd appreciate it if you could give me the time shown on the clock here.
0:00
